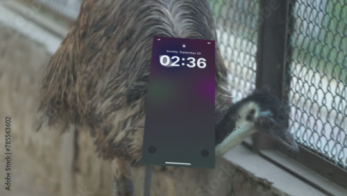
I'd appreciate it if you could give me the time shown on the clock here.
2:36
